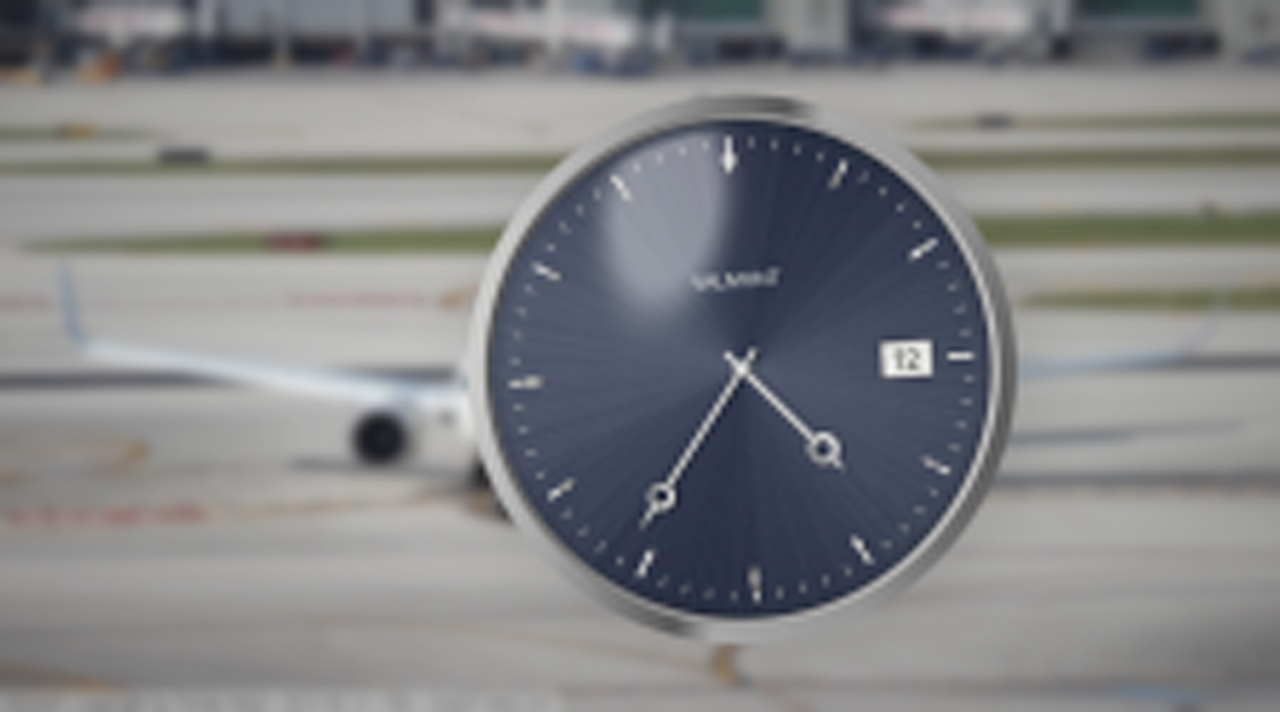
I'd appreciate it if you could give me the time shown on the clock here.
4:36
